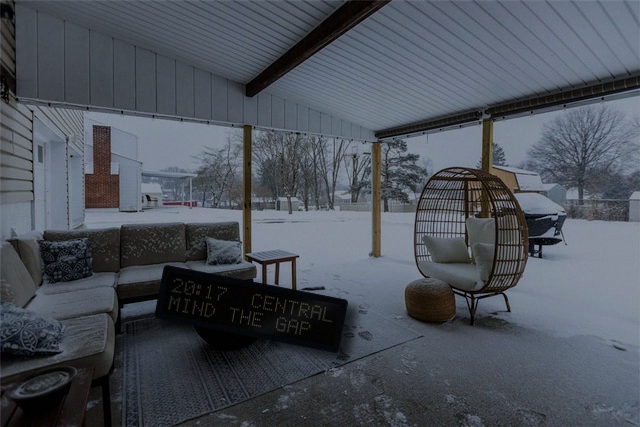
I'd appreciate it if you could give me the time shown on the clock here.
20:17
